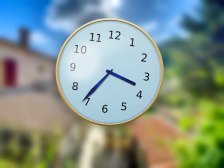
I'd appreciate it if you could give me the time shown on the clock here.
3:36
